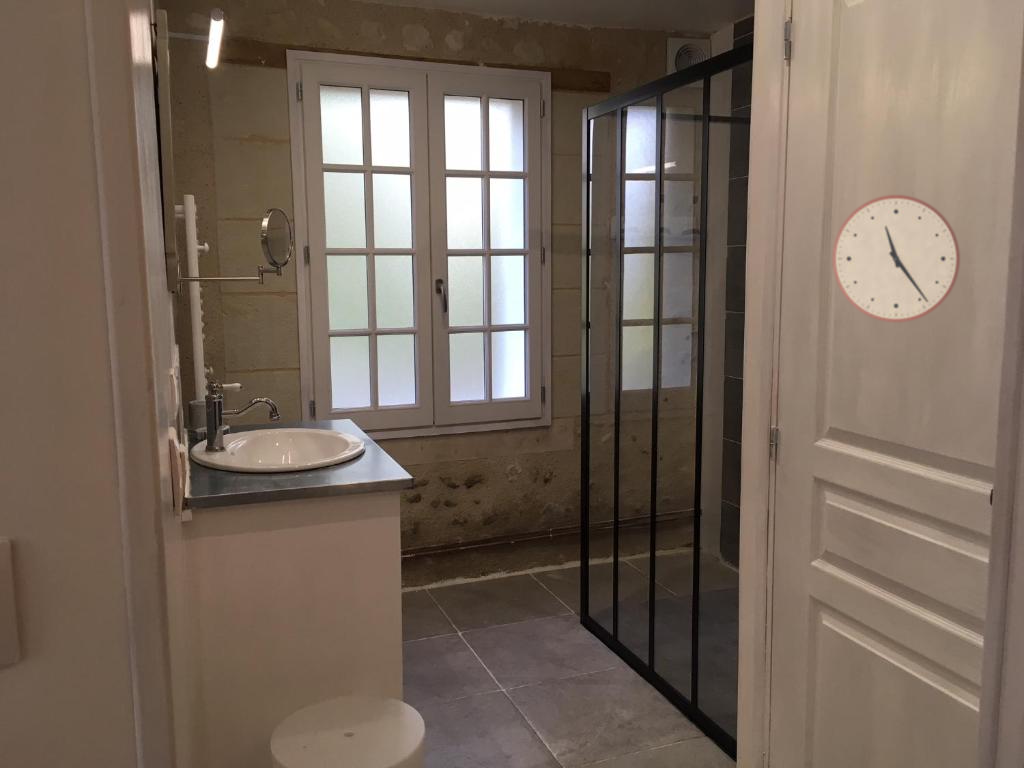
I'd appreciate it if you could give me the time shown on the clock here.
11:24
